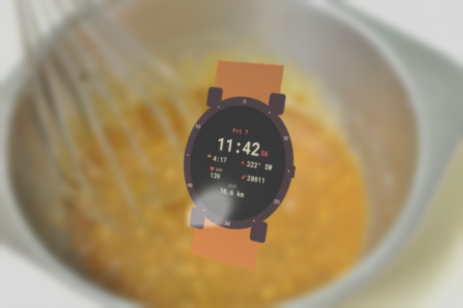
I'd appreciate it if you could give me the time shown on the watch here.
11:42
